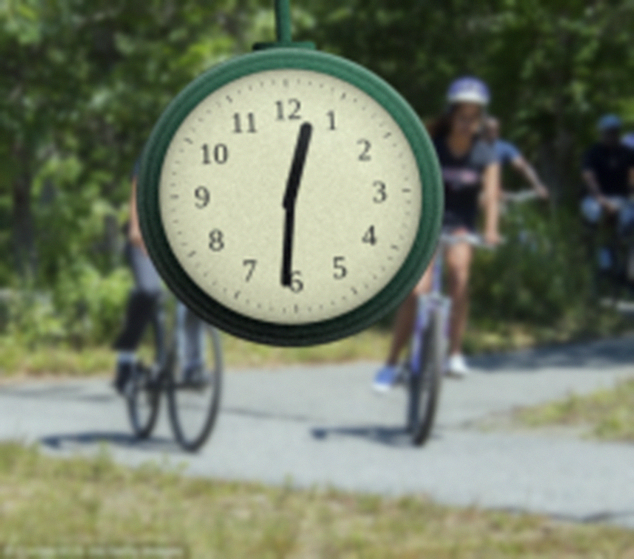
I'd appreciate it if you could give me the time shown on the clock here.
12:31
